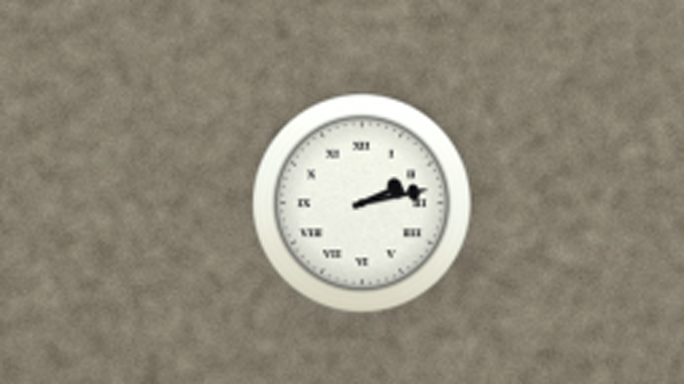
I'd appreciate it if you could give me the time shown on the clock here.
2:13
